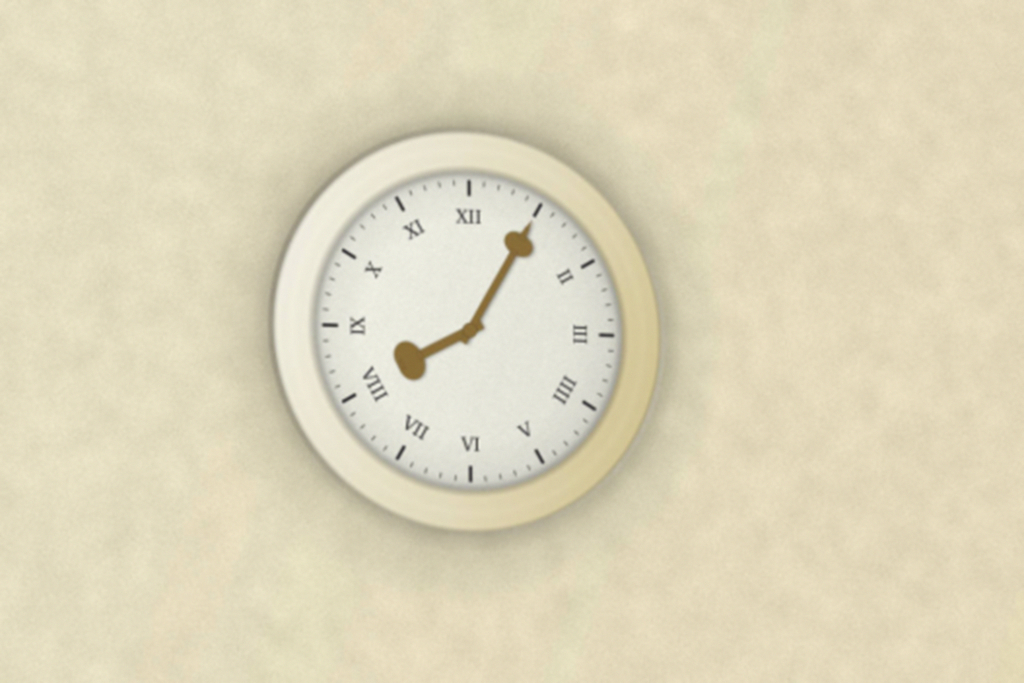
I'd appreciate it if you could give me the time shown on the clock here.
8:05
